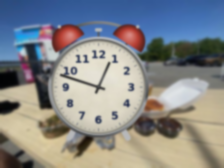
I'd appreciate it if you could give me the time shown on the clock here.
12:48
